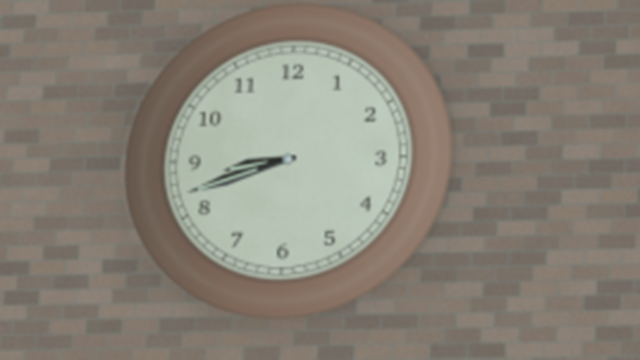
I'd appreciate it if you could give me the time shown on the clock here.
8:42
